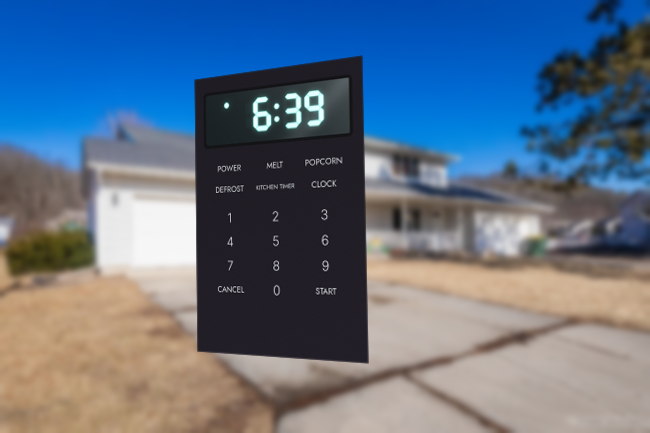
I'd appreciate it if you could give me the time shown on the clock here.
6:39
